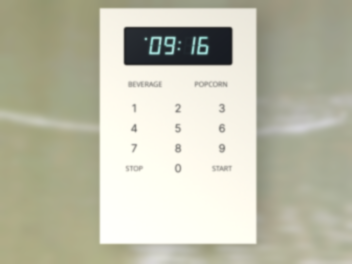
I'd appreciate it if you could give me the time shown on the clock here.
9:16
